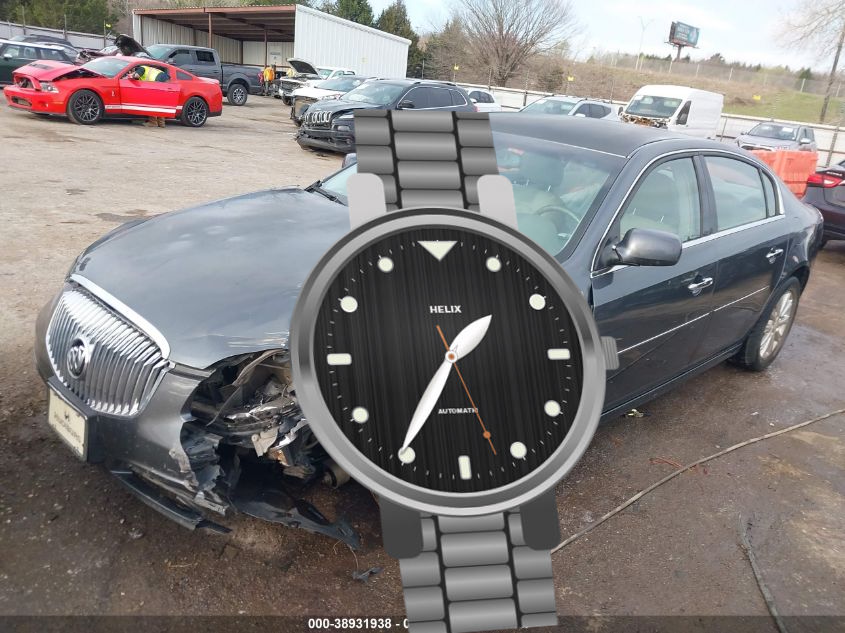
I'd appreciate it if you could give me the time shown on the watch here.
1:35:27
